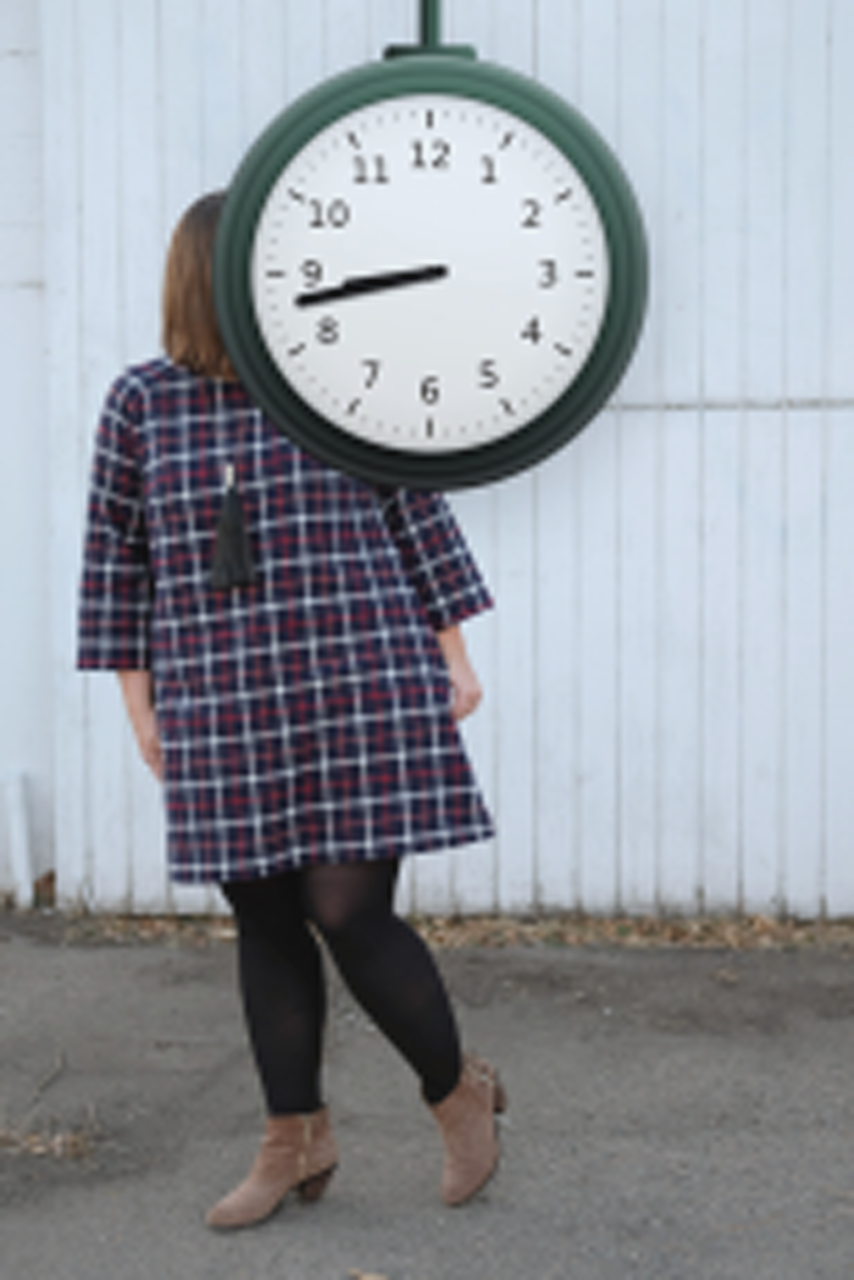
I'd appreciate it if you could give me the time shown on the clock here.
8:43
